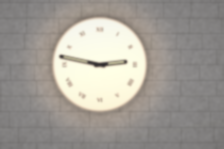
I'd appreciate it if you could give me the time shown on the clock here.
2:47
